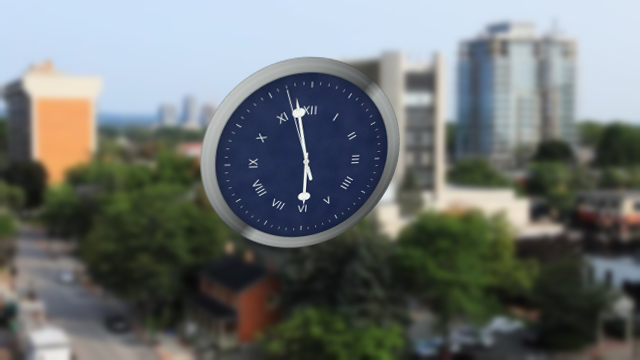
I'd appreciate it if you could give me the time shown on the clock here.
5:57:57
